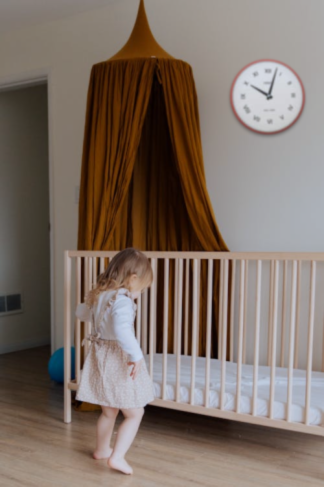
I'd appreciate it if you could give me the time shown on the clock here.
10:03
